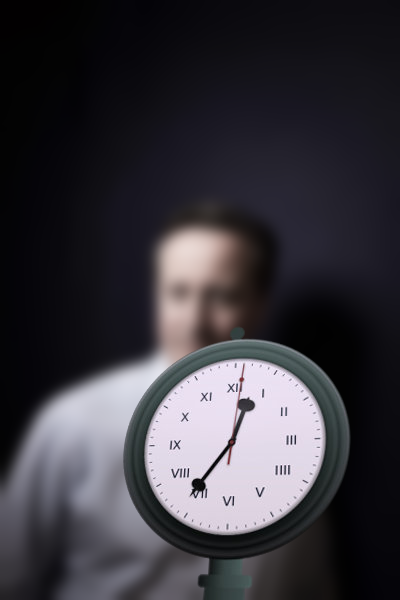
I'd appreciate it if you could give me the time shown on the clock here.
12:36:01
